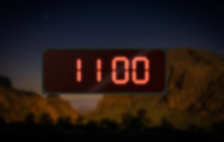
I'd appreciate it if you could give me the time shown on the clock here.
11:00
